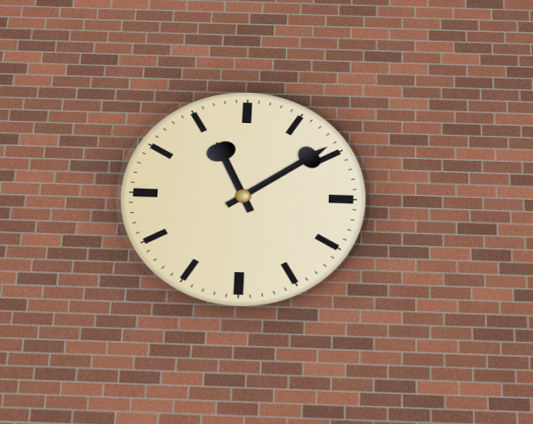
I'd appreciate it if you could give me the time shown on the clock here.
11:09
